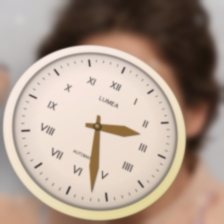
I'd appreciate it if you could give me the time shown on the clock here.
2:27
